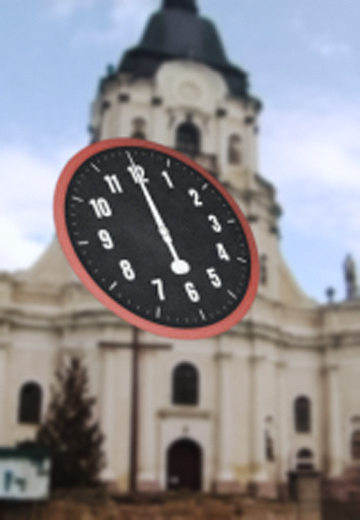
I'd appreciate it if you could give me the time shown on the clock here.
6:00
